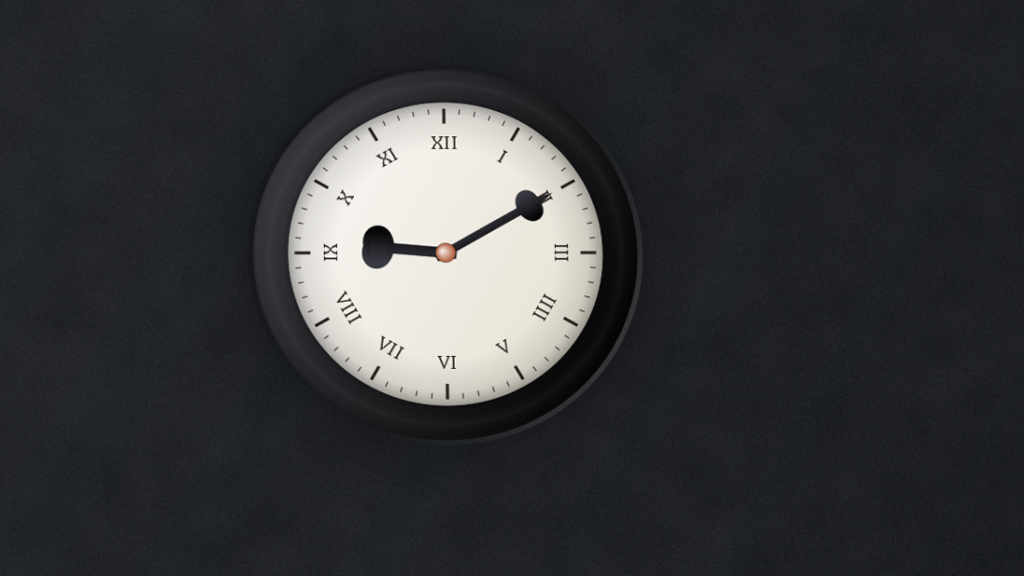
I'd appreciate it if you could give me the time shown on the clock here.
9:10
